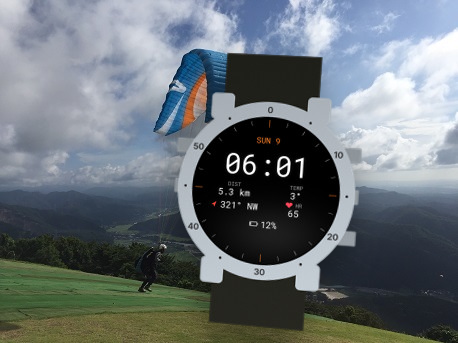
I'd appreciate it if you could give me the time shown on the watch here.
6:01
